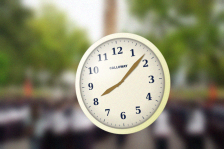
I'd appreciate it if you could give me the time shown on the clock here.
8:08
